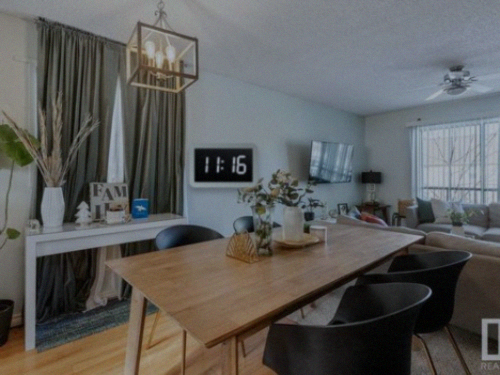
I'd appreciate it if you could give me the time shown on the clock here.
11:16
